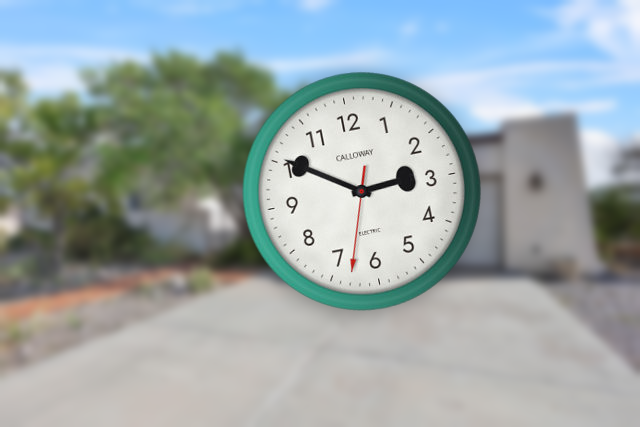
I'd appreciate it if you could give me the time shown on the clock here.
2:50:33
